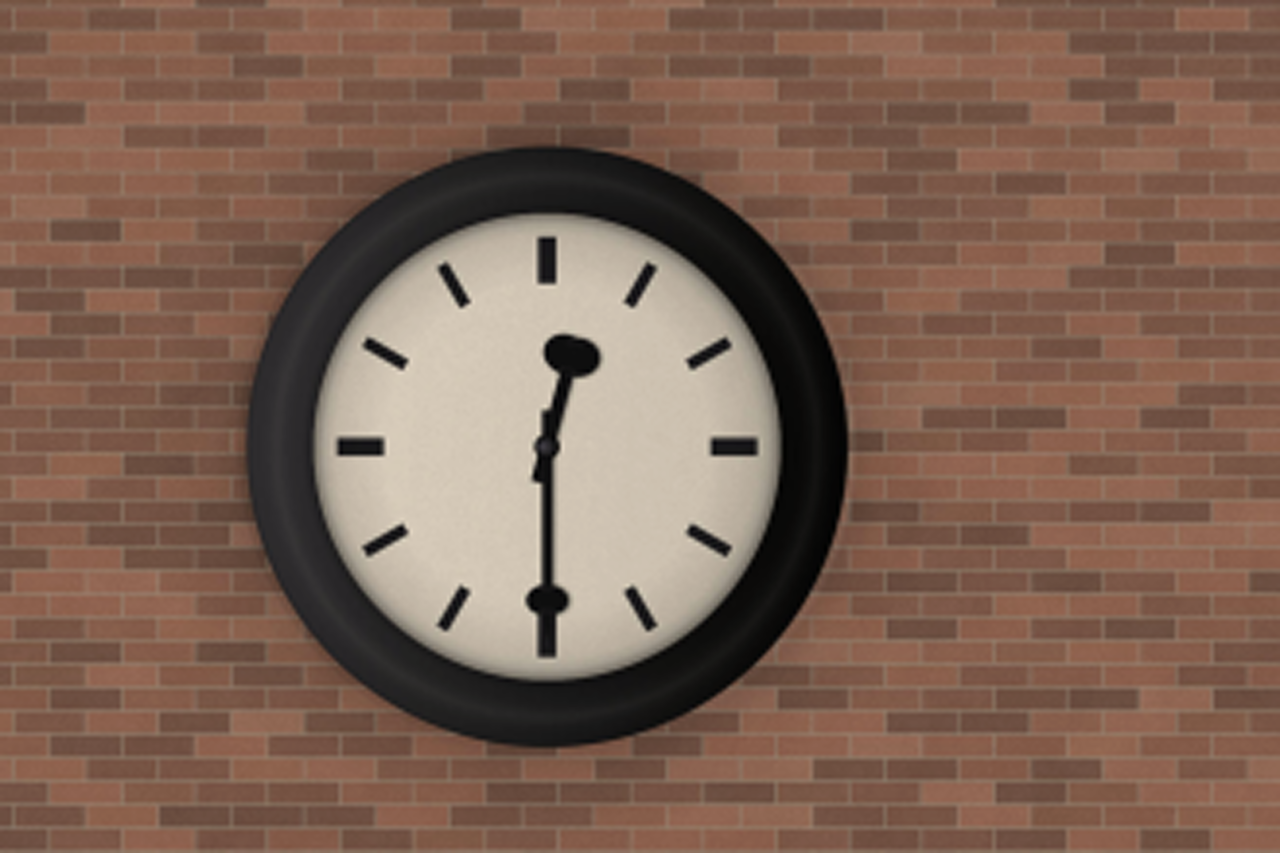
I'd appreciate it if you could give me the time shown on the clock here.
12:30
